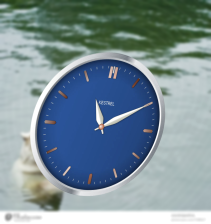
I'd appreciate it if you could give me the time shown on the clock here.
11:10
